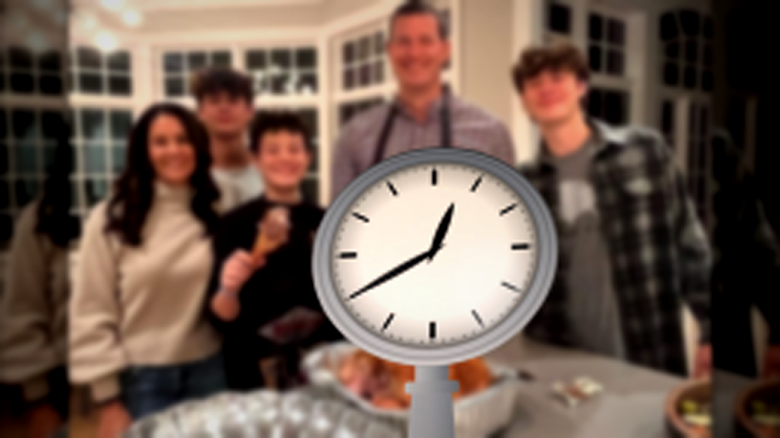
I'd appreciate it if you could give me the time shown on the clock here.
12:40
